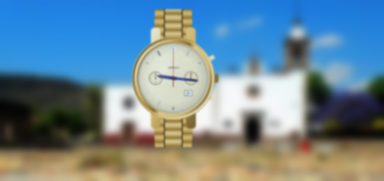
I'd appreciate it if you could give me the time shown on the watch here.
9:16
